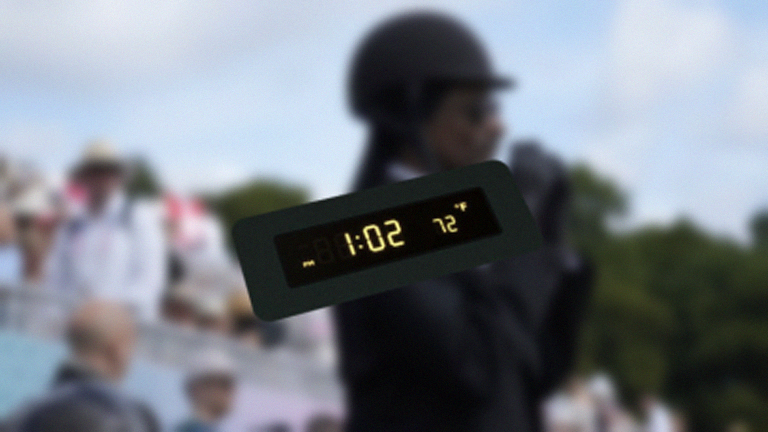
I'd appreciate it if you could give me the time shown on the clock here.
1:02
